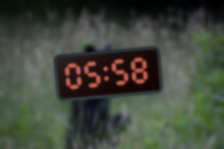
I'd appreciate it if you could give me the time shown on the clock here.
5:58
